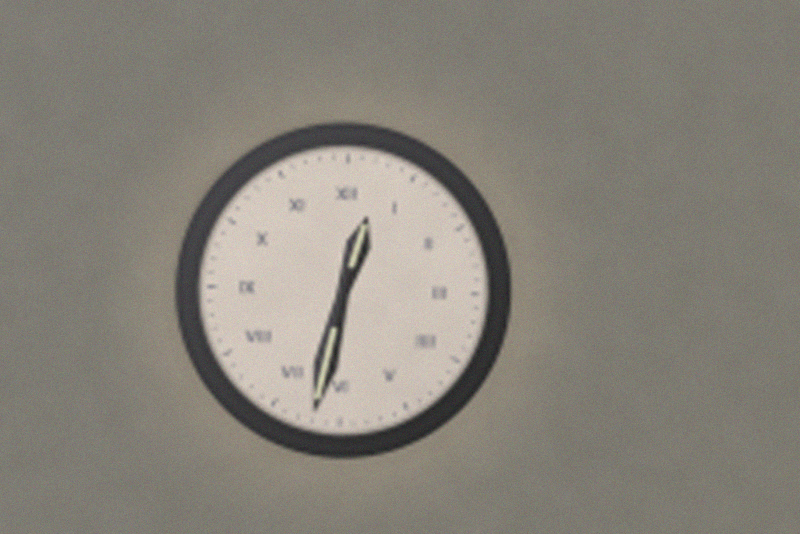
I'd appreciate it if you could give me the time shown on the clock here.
12:32
